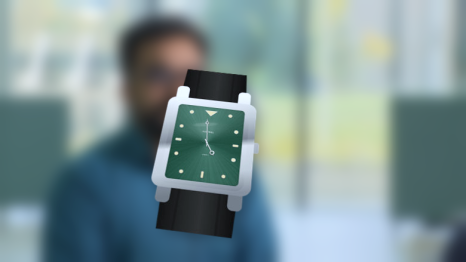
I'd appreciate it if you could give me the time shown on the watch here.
4:59
